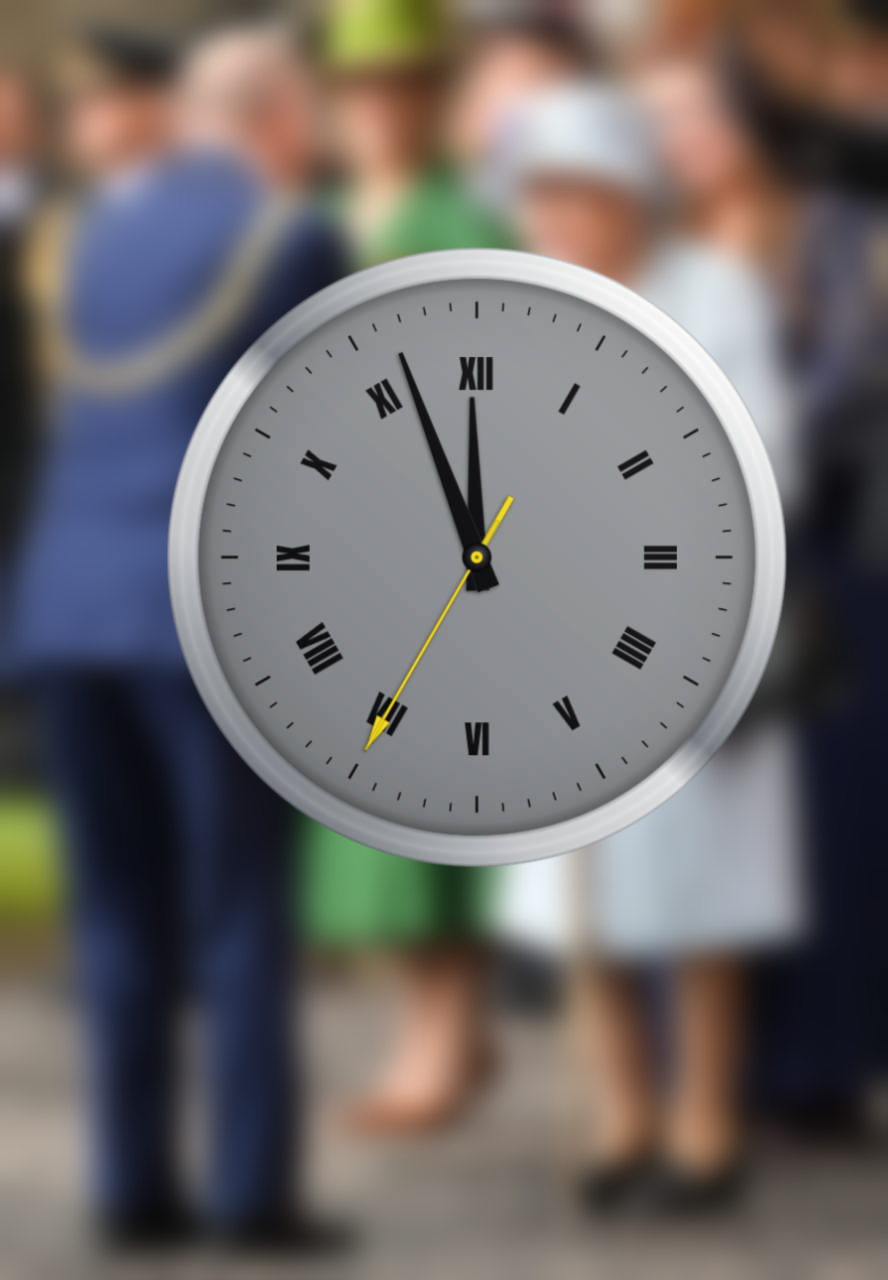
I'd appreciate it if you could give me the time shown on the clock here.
11:56:35
